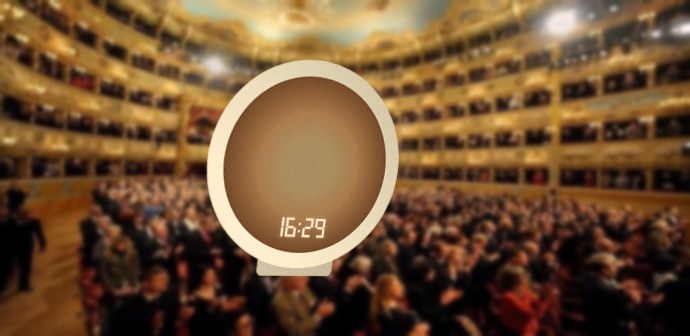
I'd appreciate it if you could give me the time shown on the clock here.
16:29
